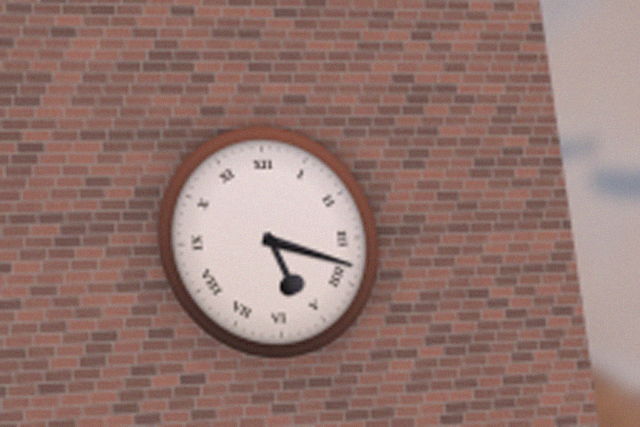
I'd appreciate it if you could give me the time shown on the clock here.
5:18
